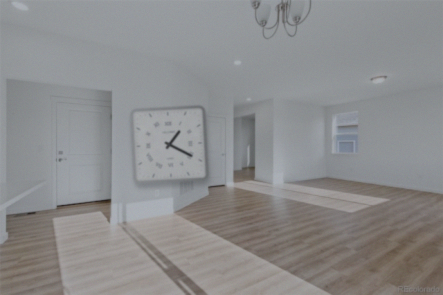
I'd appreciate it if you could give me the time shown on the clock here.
1:20
